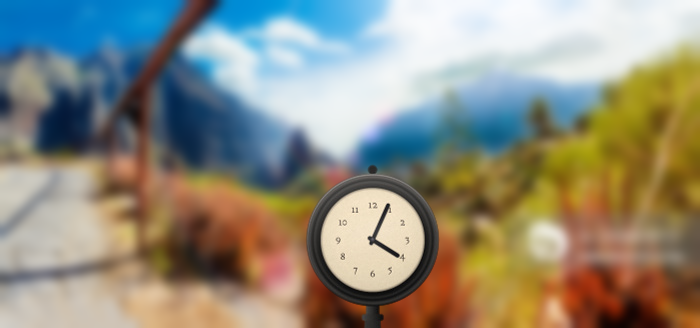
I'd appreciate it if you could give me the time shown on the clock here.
4:04
